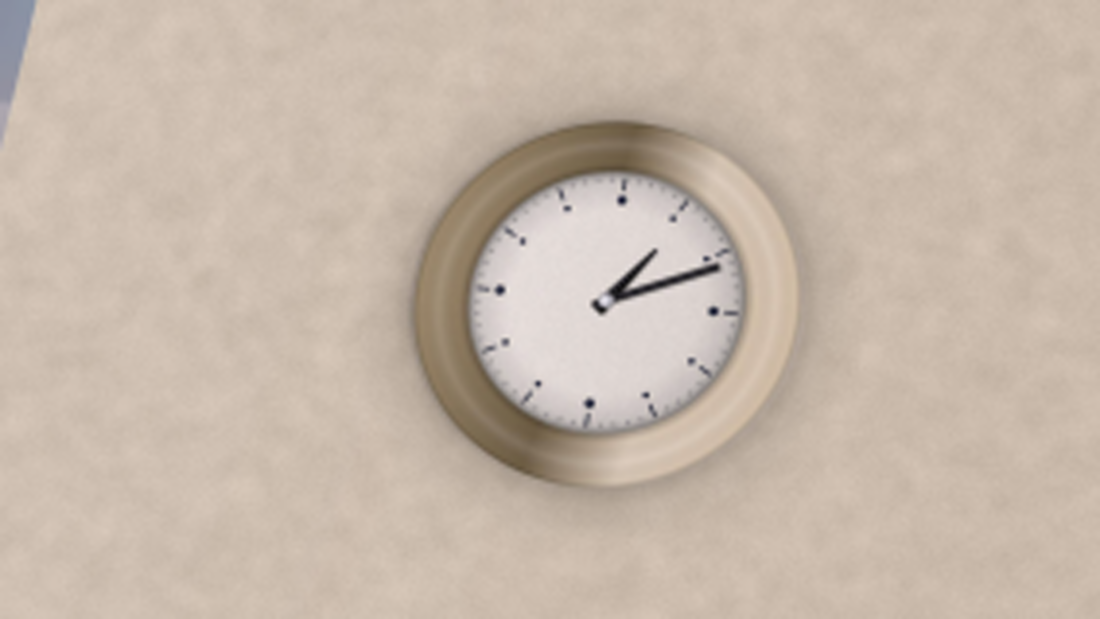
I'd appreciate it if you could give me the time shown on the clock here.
1:11
